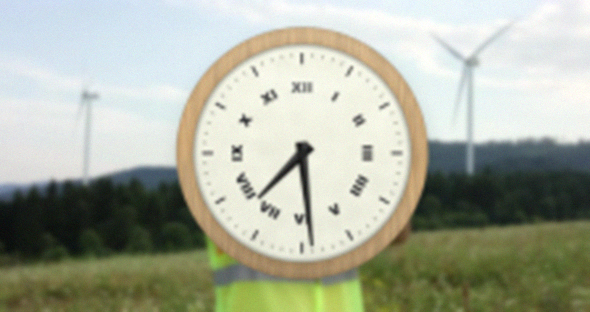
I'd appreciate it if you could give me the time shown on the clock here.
7:29
